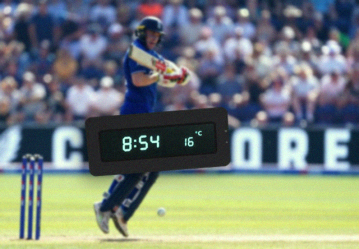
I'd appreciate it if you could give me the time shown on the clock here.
8:54
